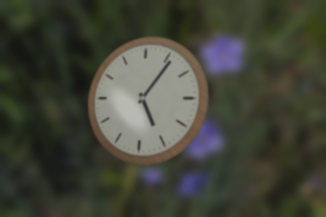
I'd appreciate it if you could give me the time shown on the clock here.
5:06
